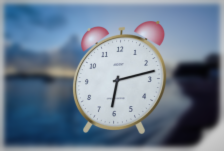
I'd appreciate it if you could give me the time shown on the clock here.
6:13
